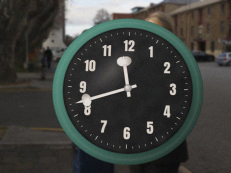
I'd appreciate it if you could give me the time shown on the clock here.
11:42
